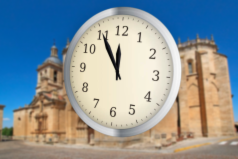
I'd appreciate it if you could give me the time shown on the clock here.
11:55
